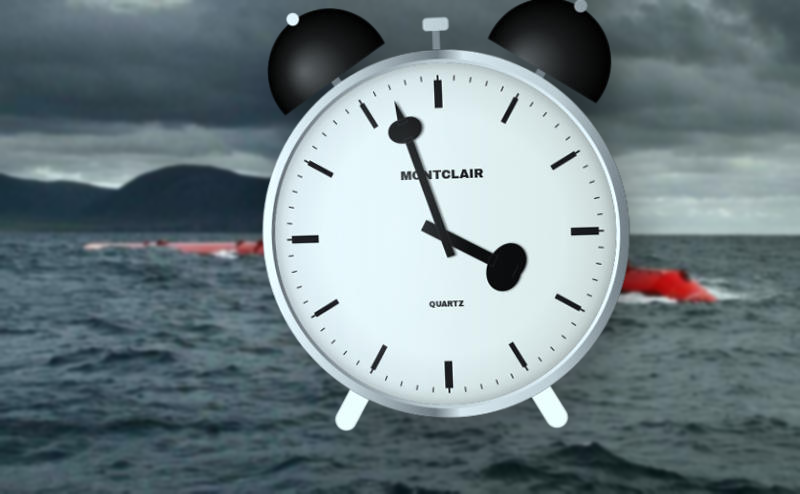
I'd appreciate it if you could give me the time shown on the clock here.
3:57
